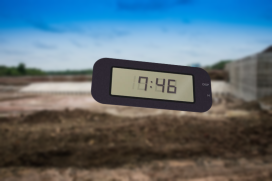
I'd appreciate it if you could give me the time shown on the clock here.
7:46
